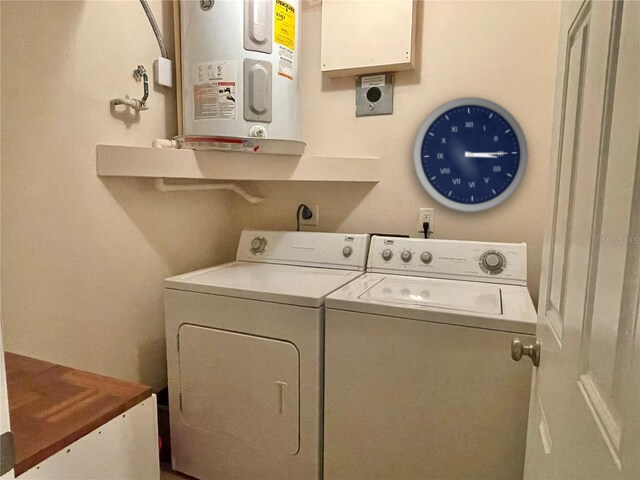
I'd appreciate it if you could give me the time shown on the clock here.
3:15
